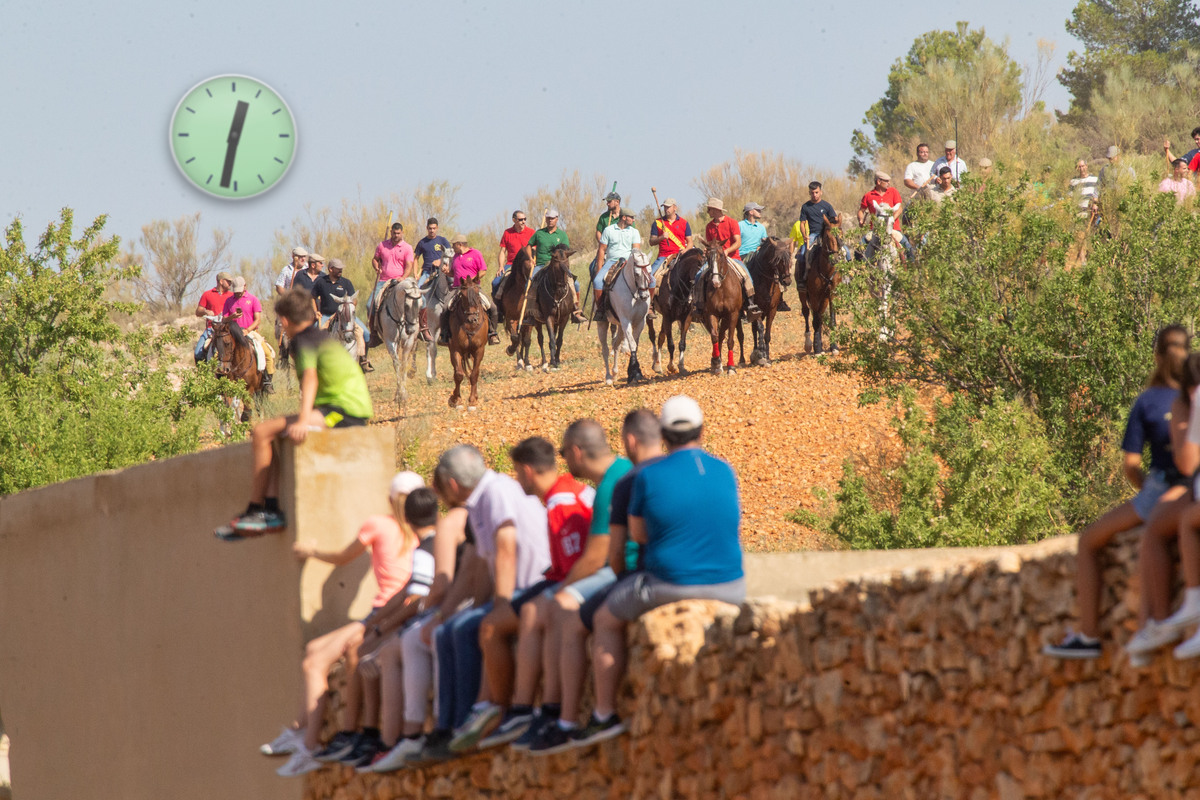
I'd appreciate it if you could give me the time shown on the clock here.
12:32
